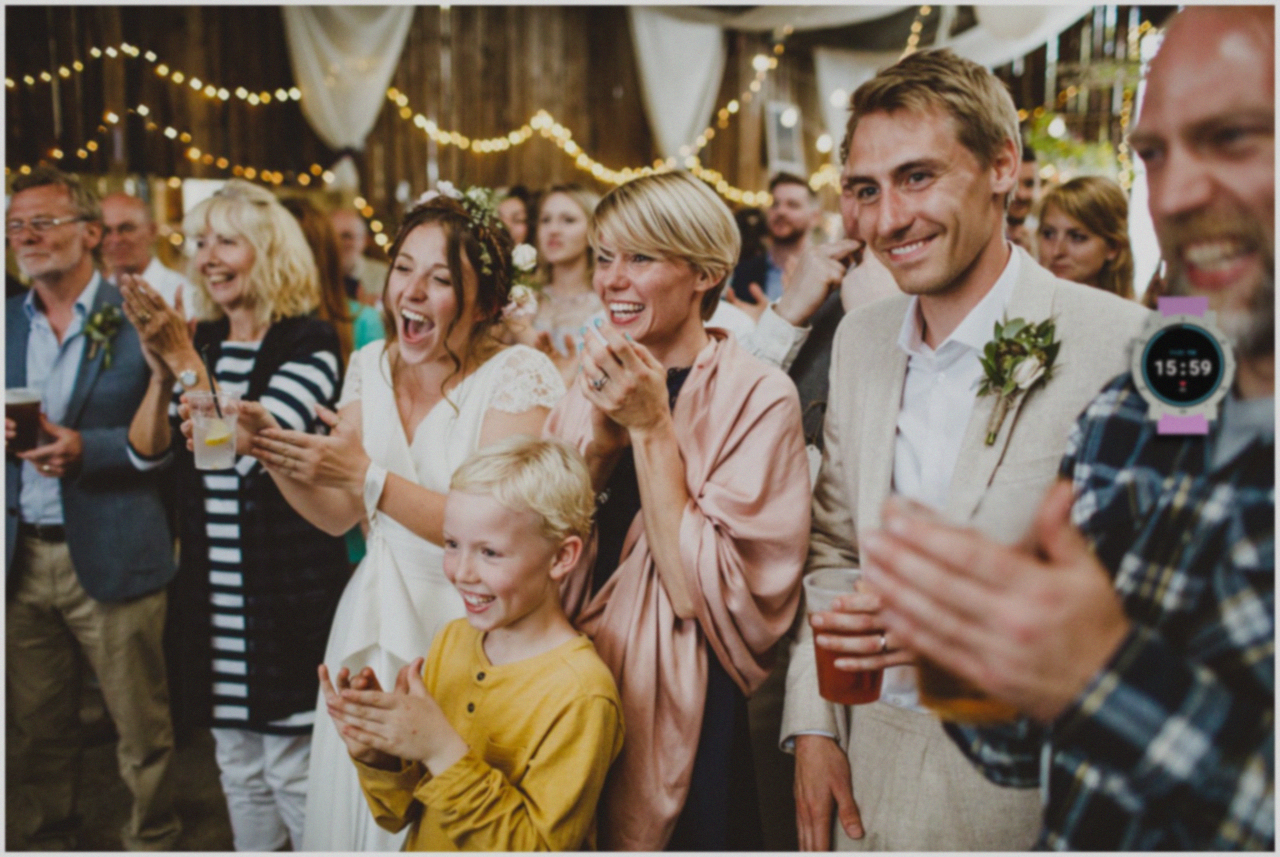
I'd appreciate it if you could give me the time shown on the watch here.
15:59
